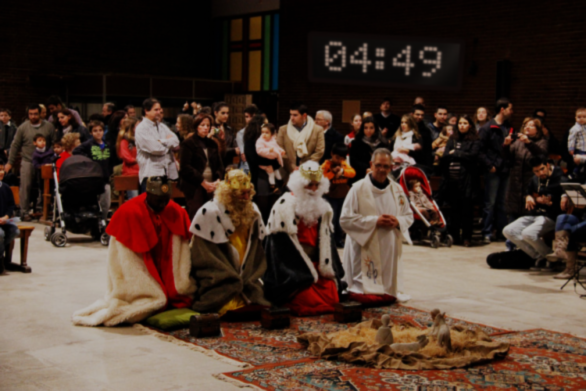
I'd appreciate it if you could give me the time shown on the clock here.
4:49
